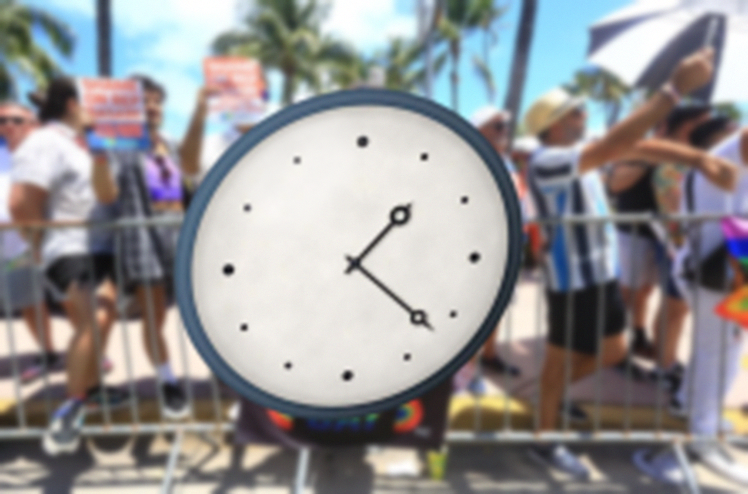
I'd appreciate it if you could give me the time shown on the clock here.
1:22
